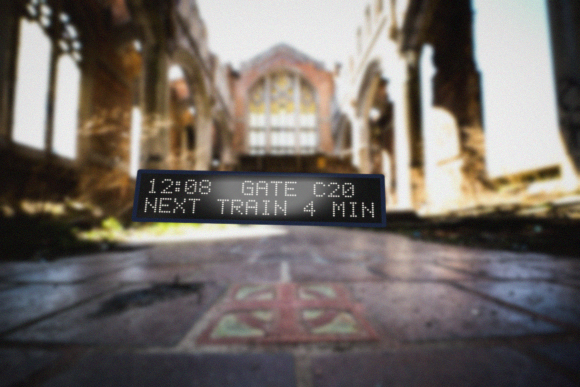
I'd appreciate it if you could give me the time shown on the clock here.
12:08
